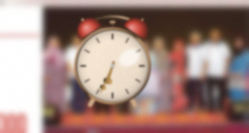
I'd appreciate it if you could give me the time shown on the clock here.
6:34
